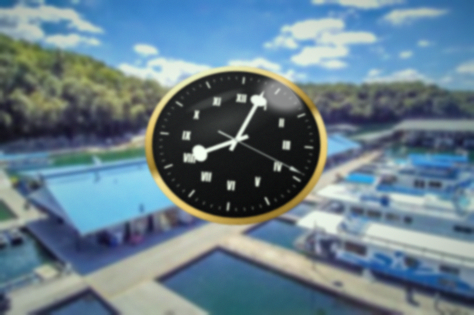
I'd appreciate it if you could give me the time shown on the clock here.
8:03:19
